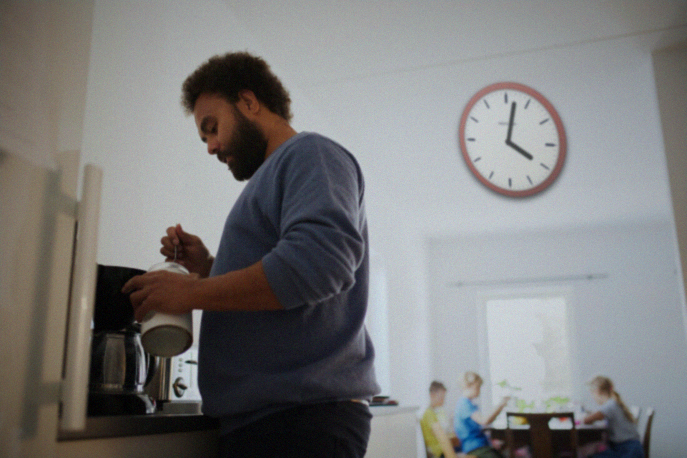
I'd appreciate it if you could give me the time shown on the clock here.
4:02
